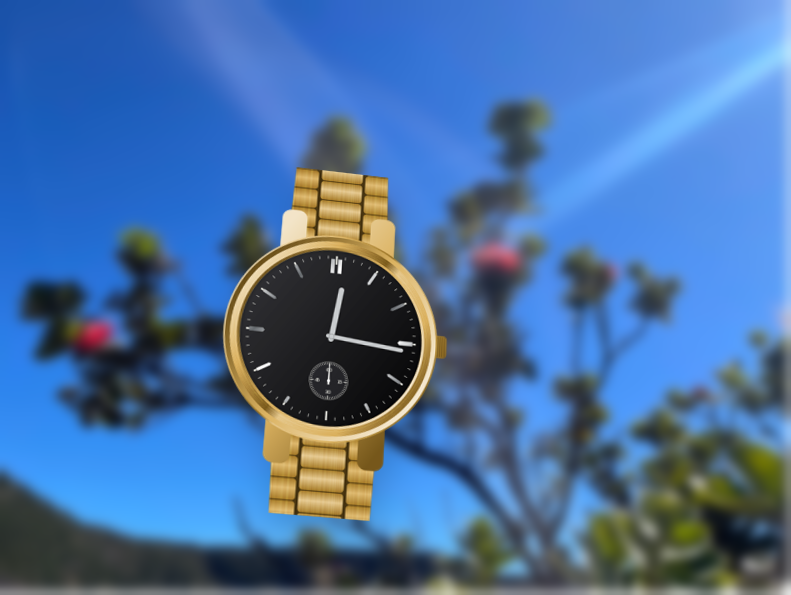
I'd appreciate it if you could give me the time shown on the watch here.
12:16
